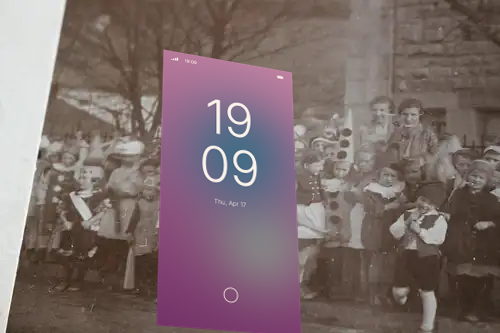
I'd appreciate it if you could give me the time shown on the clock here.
19:09
